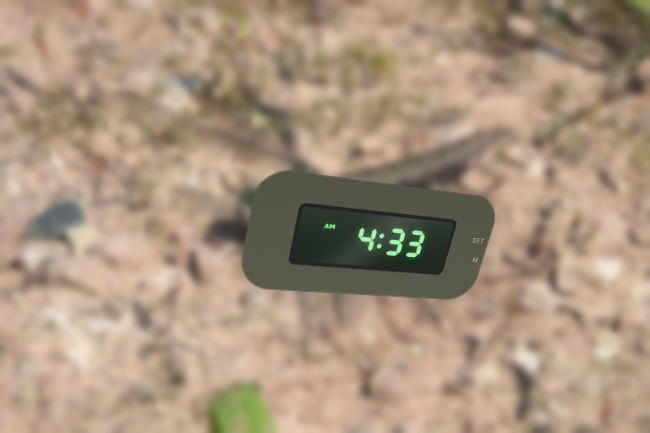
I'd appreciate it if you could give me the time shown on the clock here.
4:33
